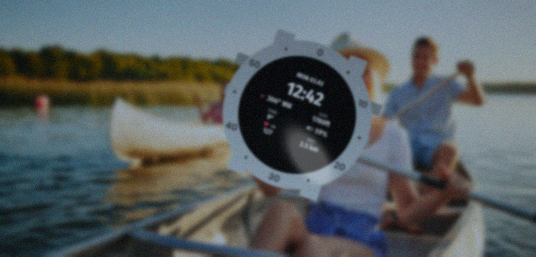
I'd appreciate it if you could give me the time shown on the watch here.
12:42
